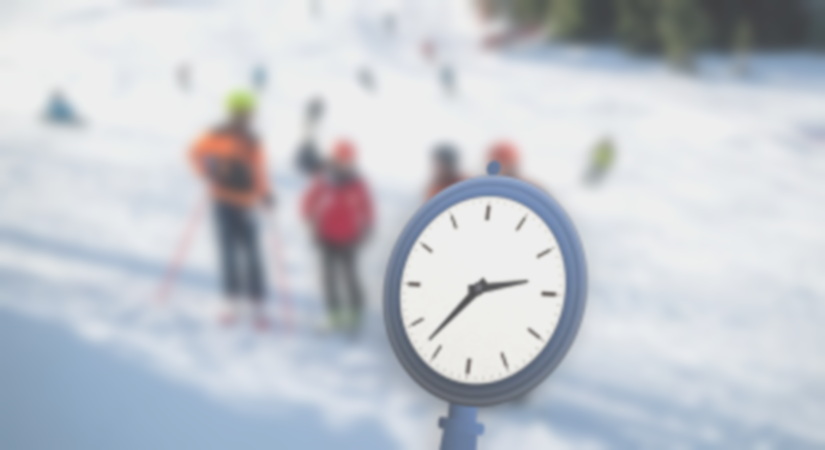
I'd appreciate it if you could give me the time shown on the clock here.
2:37
